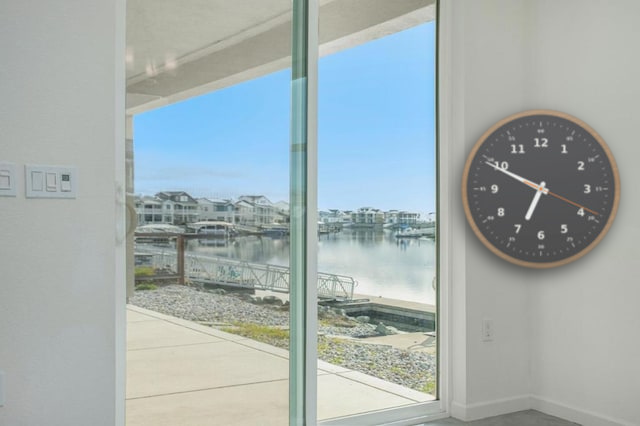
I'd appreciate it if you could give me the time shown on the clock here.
6:49:19
